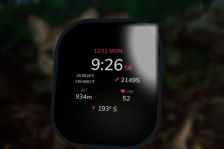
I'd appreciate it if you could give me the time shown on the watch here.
9:26
